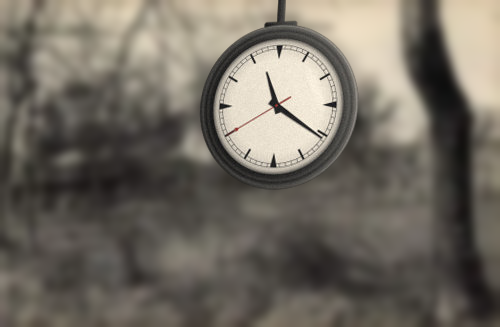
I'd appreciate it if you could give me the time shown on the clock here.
11:20:40
